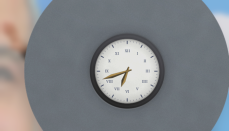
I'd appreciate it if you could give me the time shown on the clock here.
6:42
